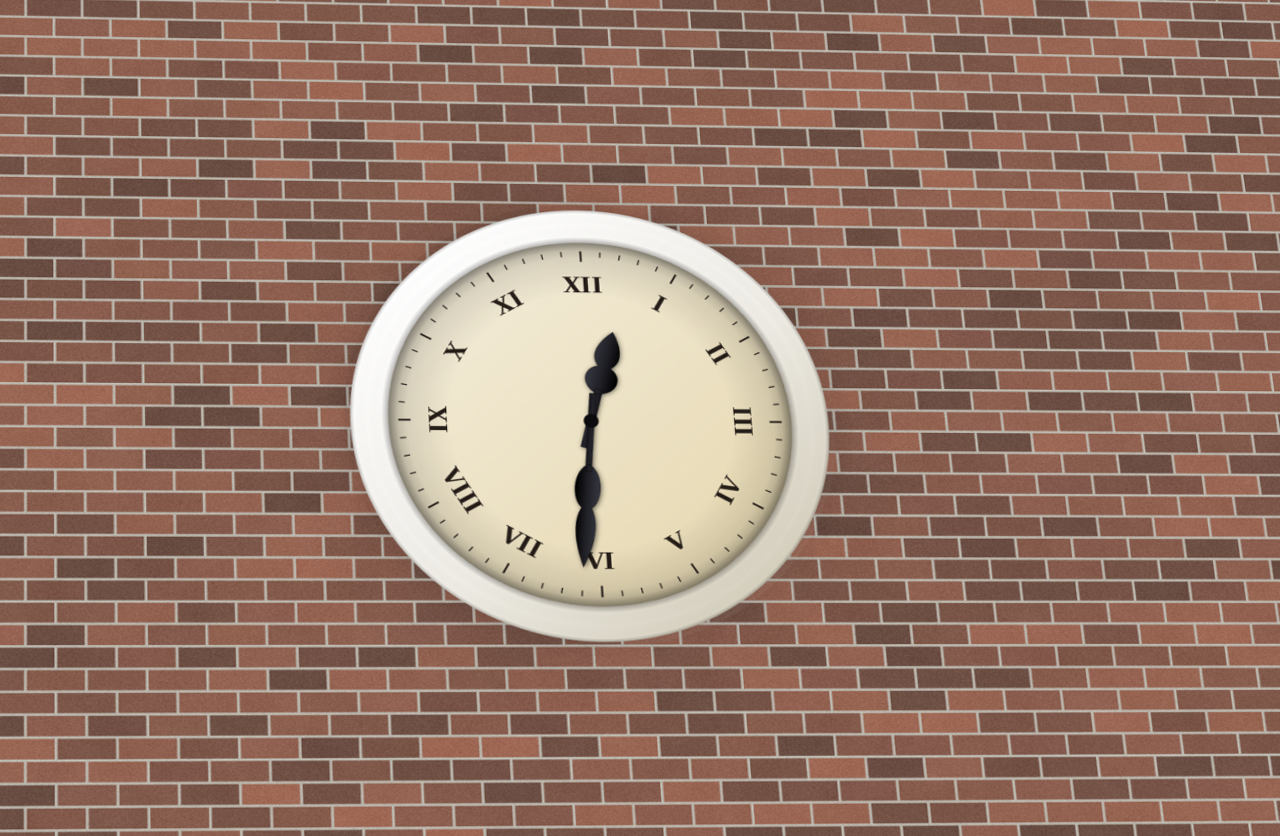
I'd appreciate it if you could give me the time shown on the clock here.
12:31
